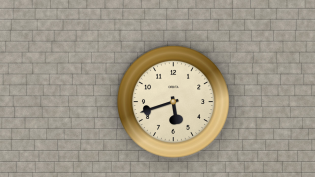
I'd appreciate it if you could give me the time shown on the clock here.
5:42
